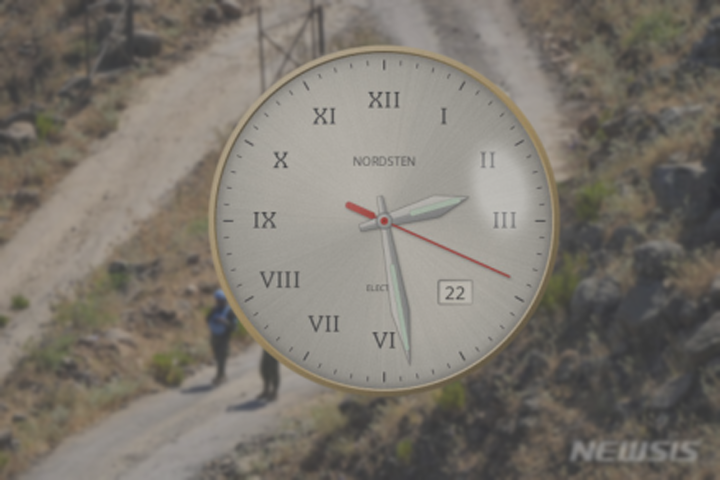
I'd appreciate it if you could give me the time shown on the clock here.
2:28:19
